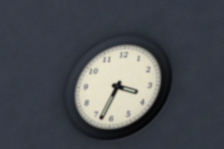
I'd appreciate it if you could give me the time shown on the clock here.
3:33
